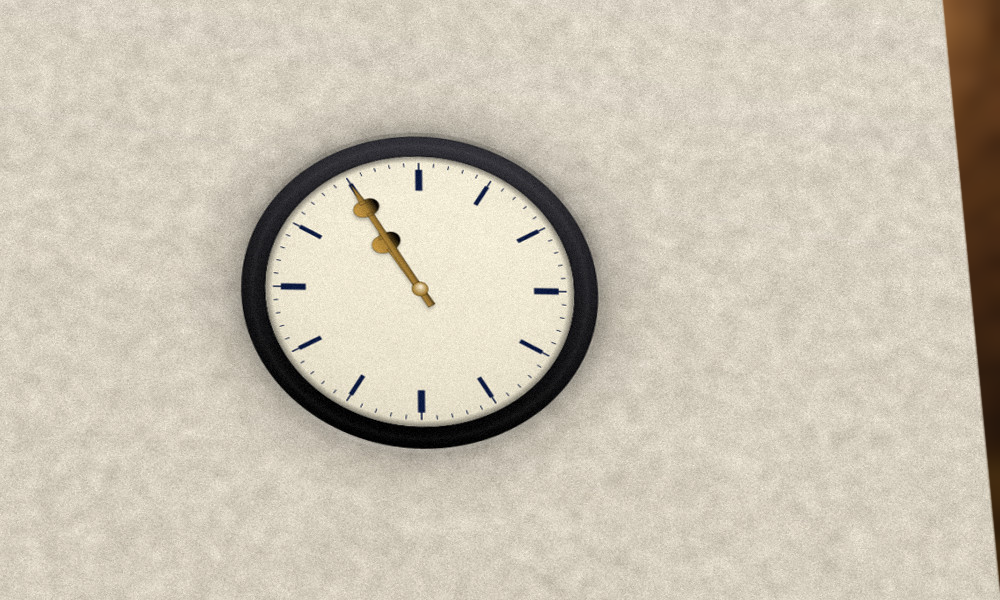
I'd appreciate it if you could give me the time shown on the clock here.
10:55
